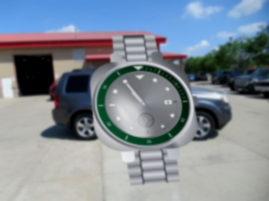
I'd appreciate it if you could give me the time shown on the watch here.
10:55
